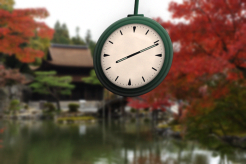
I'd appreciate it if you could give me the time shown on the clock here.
8:11
